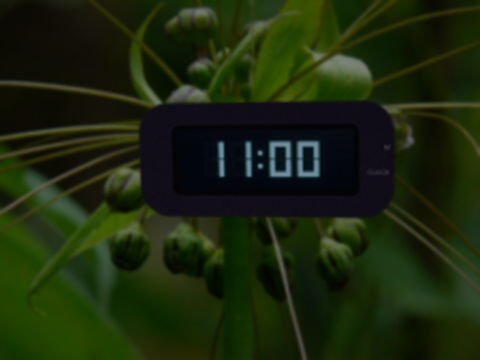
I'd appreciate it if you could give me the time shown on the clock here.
11:00
